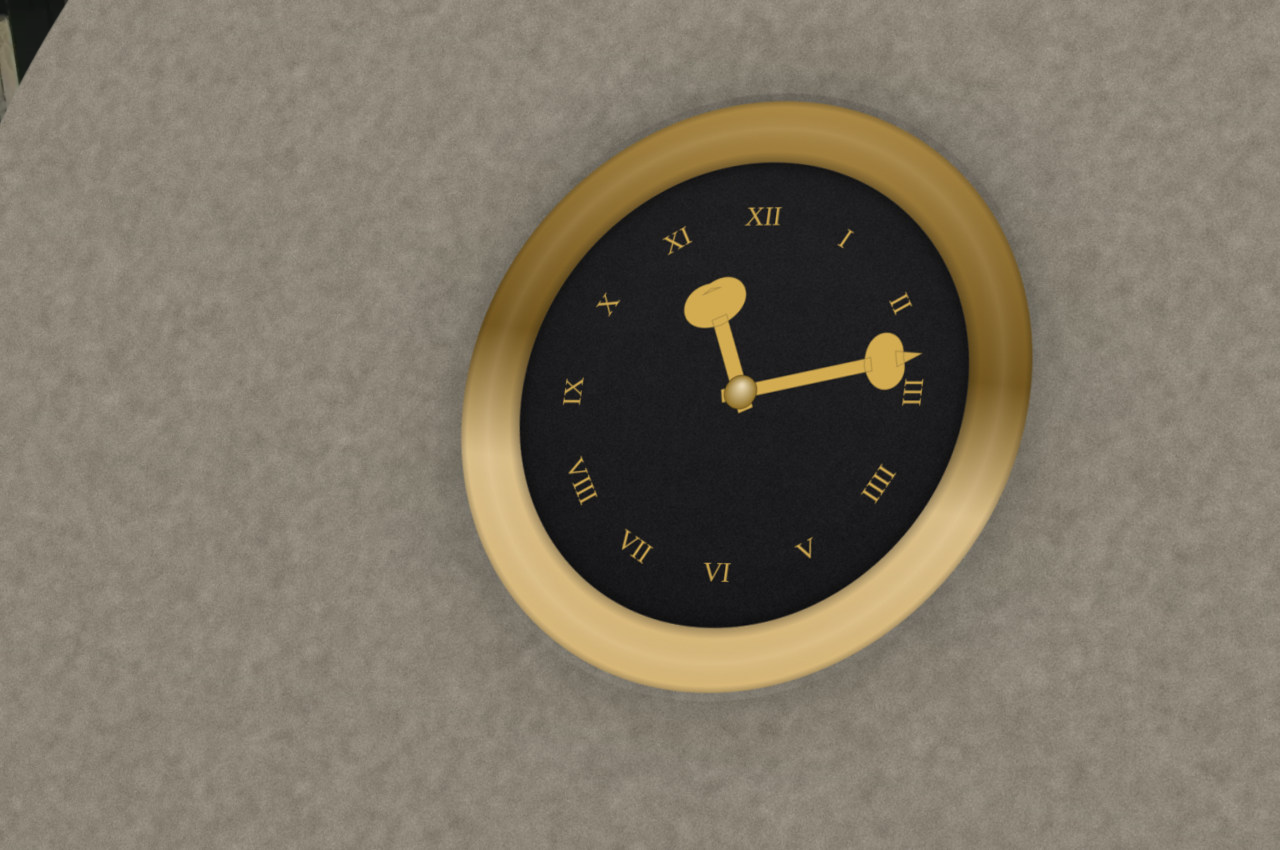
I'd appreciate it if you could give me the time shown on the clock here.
11:13
